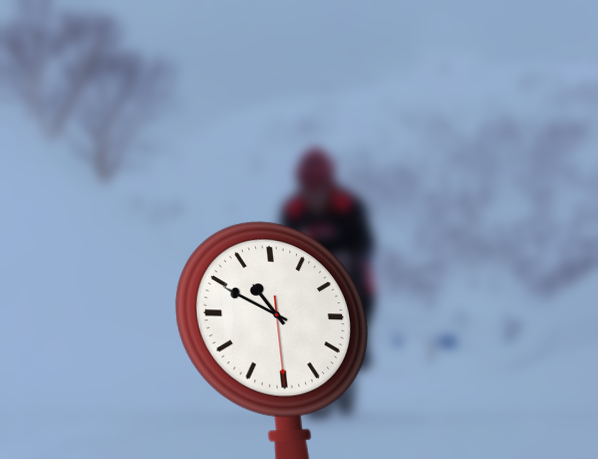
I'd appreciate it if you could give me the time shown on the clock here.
10:49:30
